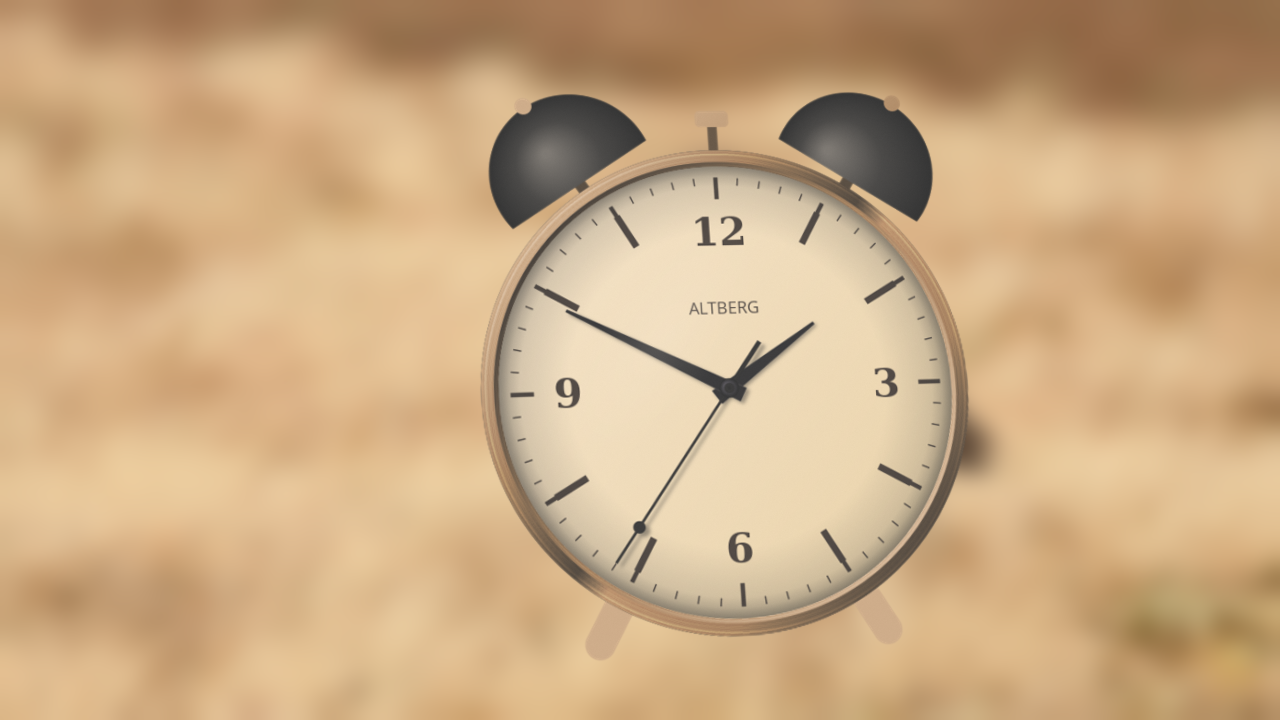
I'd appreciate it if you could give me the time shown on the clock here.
1:49:36
